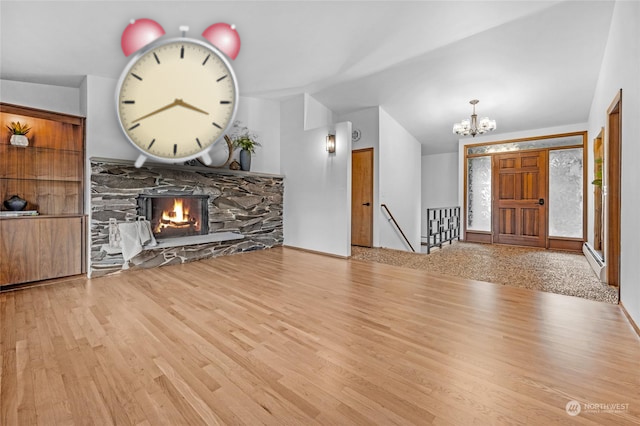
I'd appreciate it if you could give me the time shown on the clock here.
3:41
